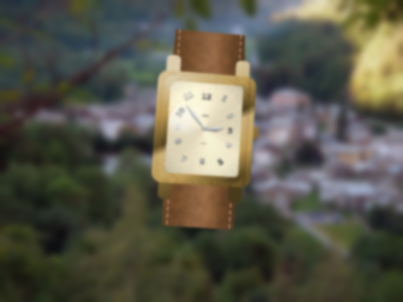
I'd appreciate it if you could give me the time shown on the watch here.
2:53
